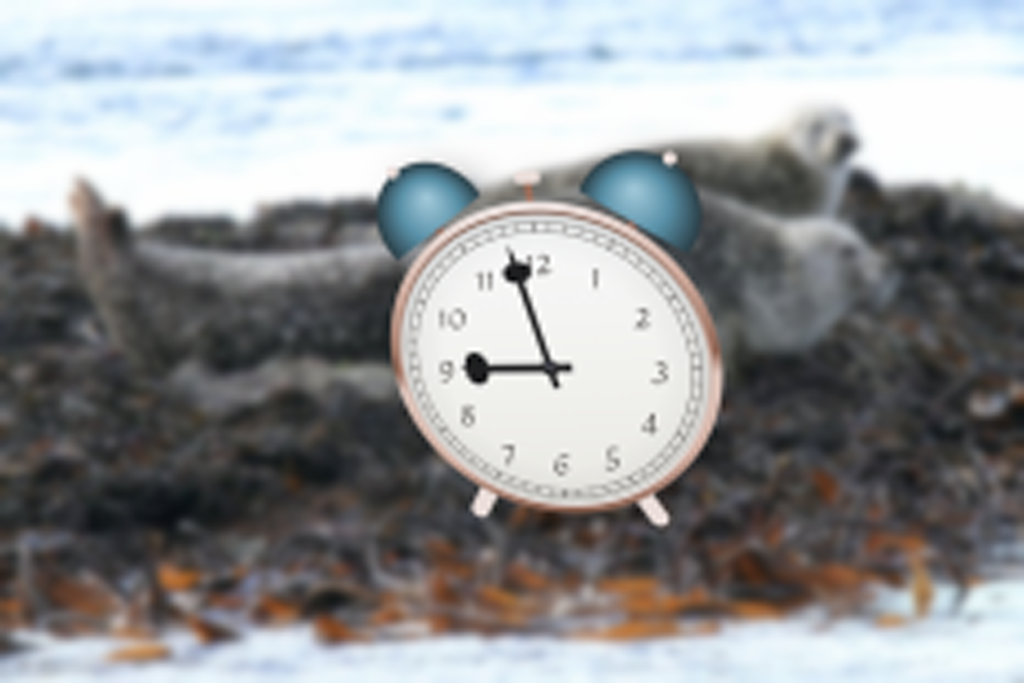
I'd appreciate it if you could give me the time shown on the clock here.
8:58
